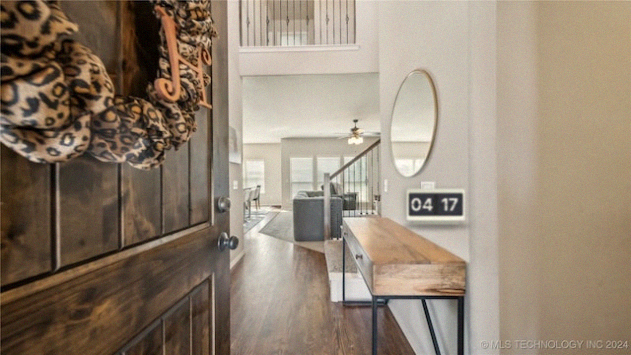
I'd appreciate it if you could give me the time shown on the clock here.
4:17
